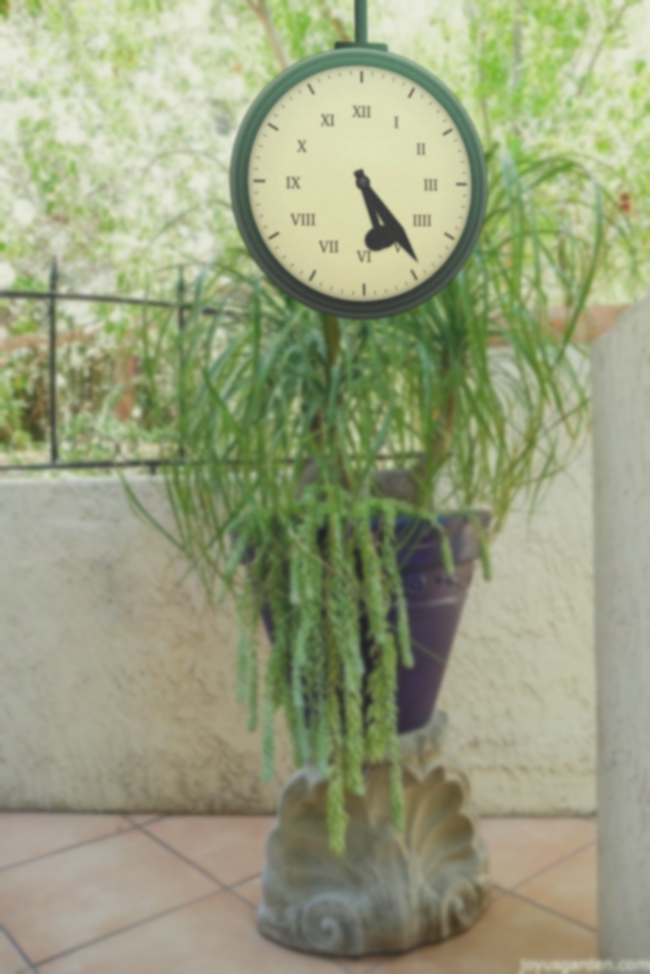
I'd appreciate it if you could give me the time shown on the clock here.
5:24
